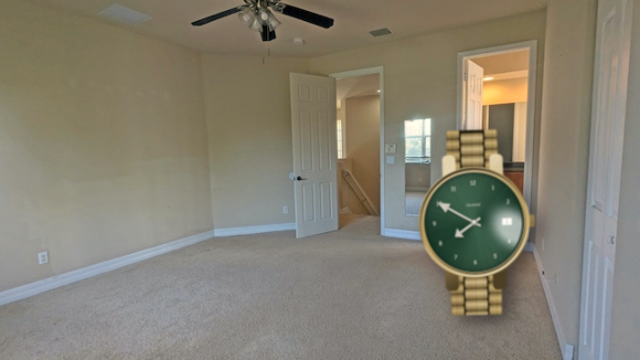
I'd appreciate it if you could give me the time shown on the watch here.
7:50
